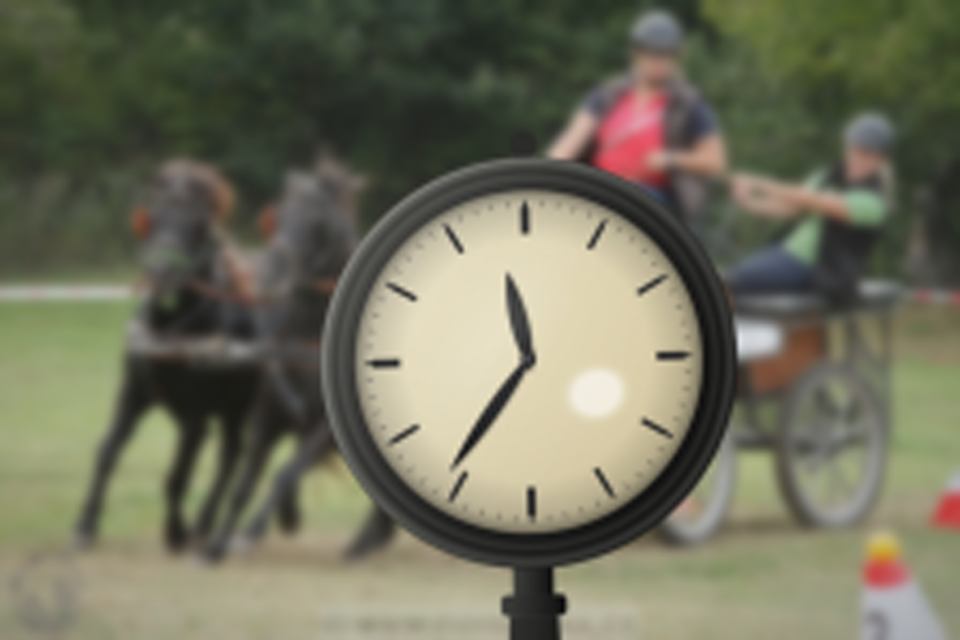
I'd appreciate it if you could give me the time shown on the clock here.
11:36
